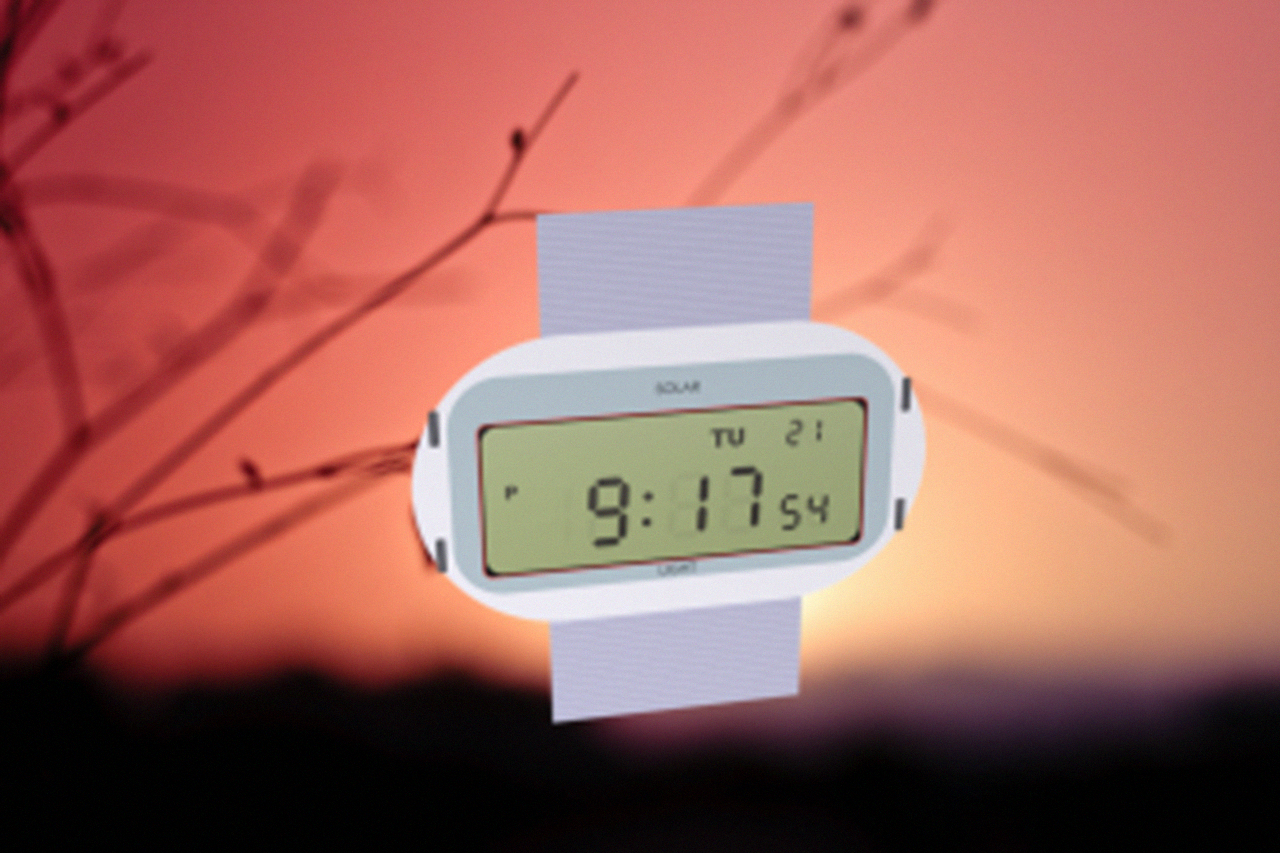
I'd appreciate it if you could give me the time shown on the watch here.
9:17:54
